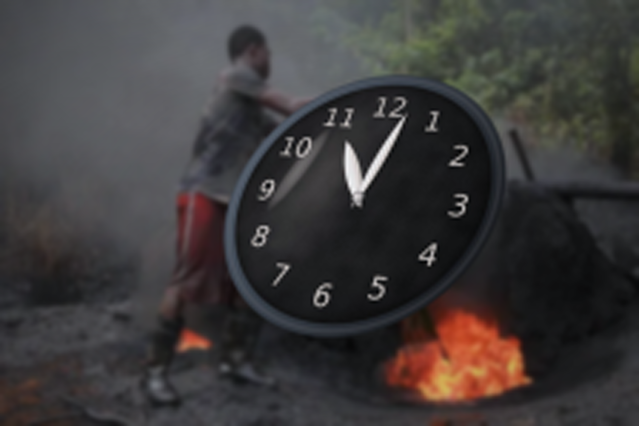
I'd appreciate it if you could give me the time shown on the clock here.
11:02
